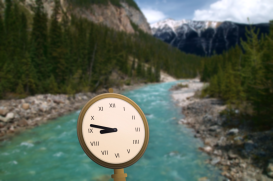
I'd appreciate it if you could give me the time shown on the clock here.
8:47
